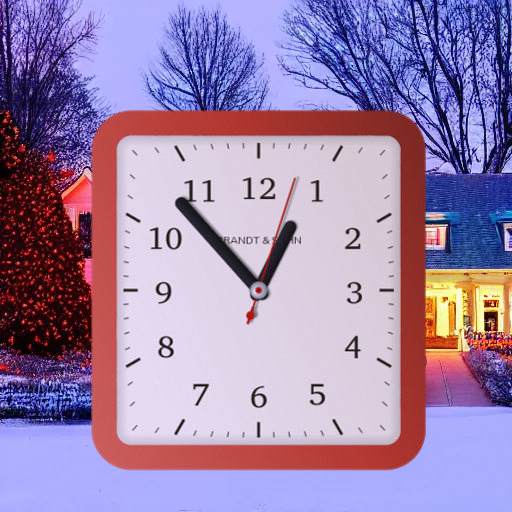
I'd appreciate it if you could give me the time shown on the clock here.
12:53:03
